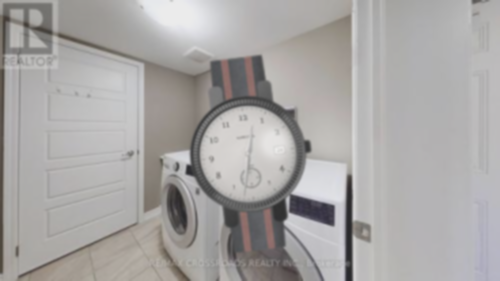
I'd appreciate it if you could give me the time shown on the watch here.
12:32
